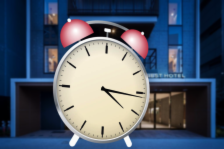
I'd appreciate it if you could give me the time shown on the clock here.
4:16
